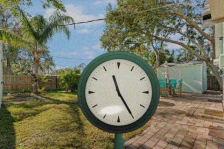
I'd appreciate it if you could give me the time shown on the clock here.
11:25
